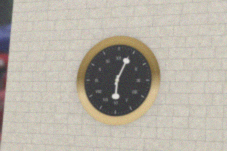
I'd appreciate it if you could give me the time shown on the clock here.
6:04
